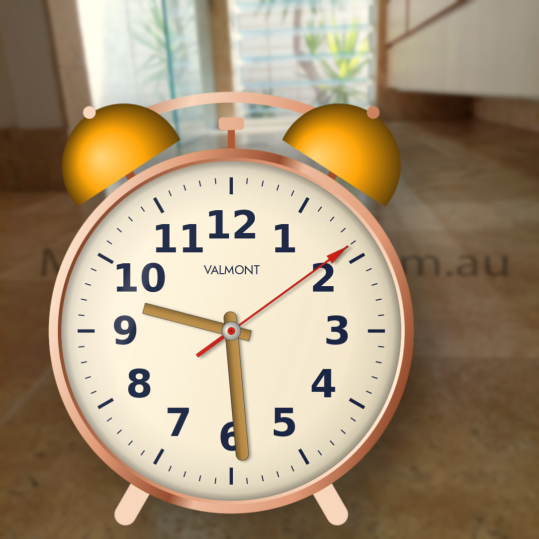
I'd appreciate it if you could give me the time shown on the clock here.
9:29:09
